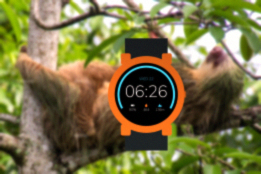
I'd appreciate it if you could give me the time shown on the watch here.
6:26
